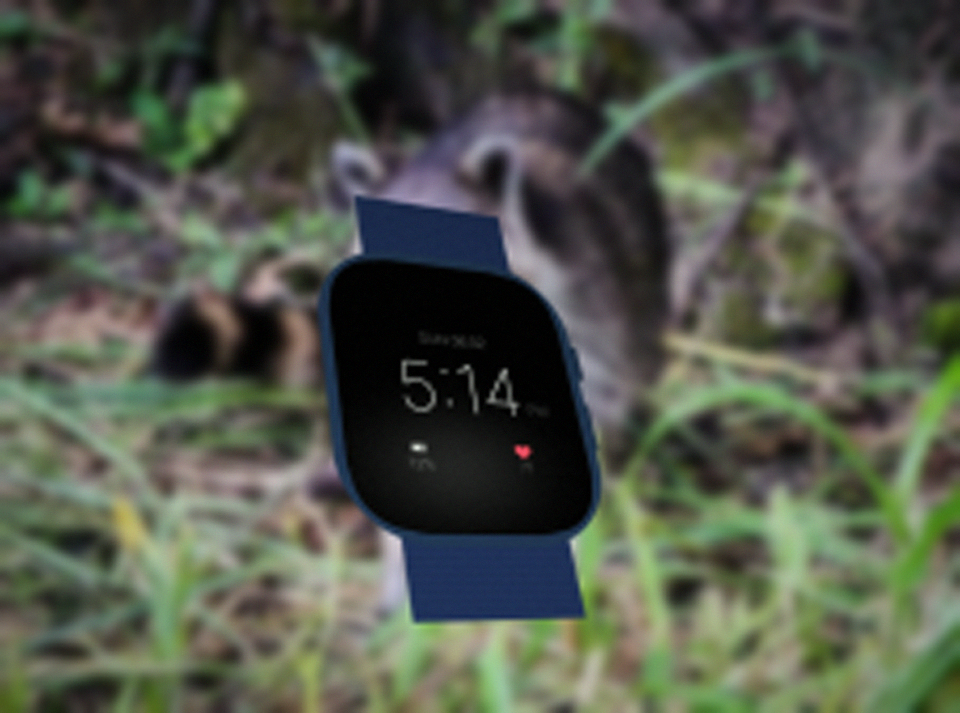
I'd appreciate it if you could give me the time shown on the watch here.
5:14
